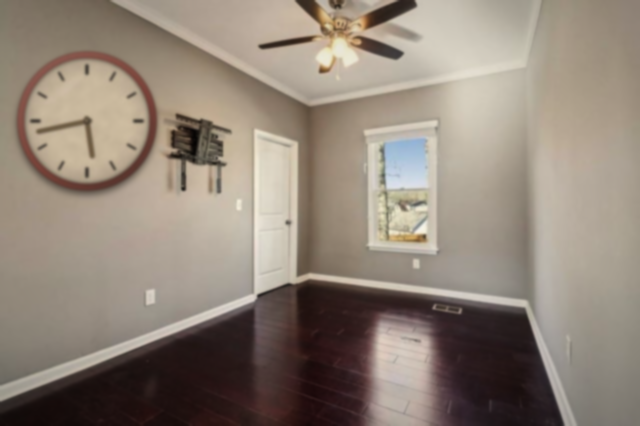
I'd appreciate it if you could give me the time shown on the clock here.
5:43
